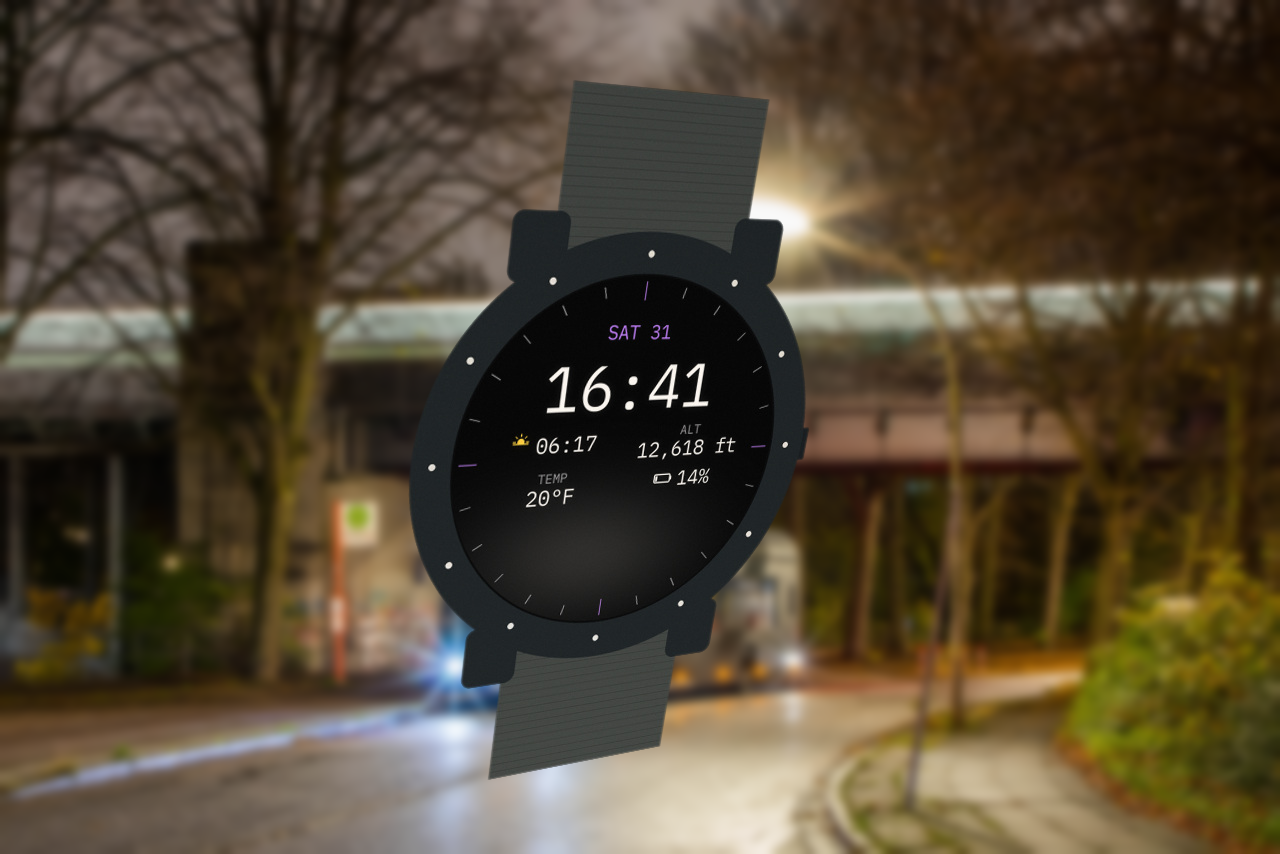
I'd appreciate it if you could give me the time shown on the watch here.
16:41
